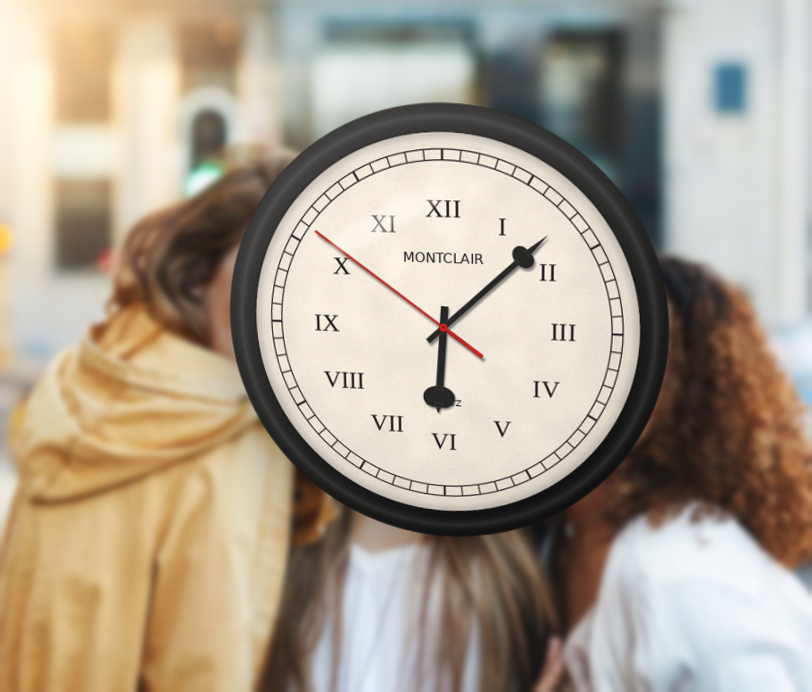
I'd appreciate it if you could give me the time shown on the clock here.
6:07:51
